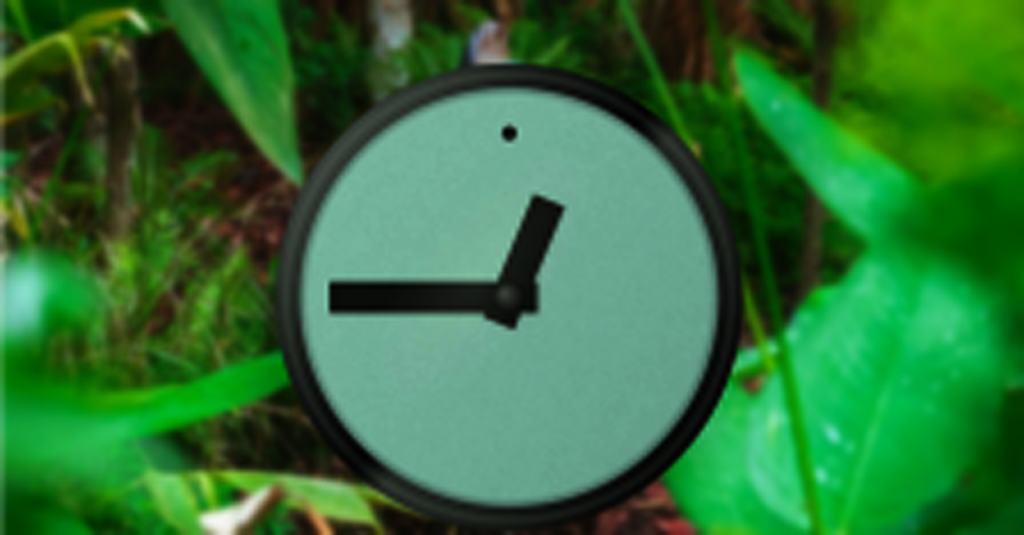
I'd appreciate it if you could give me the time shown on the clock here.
12:45
